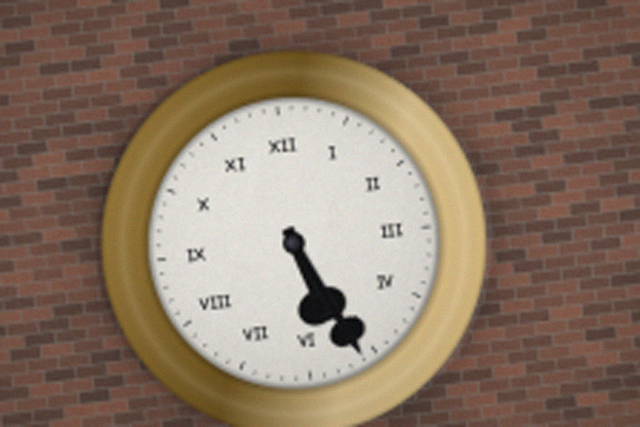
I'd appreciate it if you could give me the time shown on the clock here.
5:26
